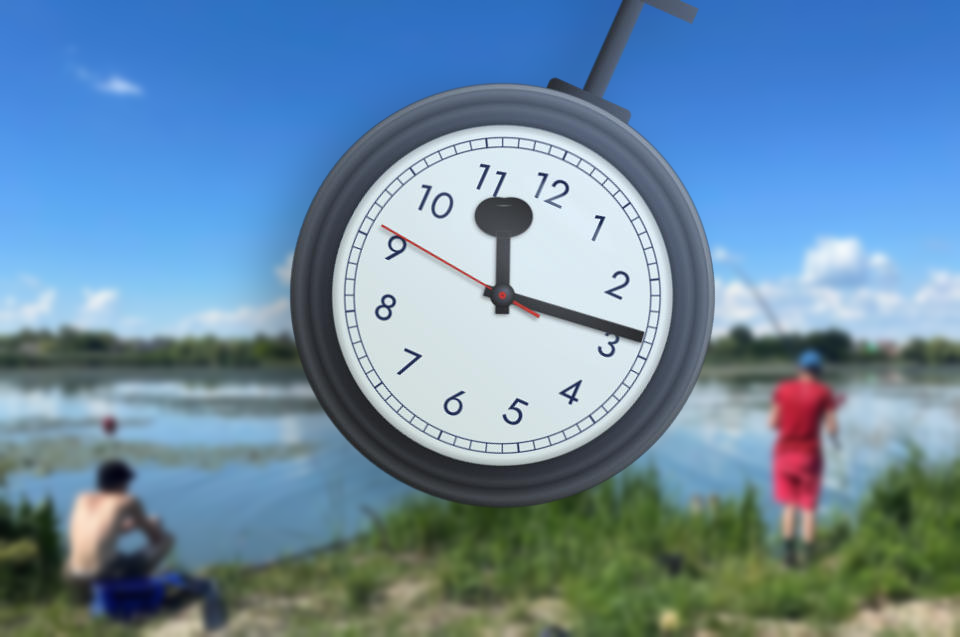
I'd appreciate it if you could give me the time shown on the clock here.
11:13:46
